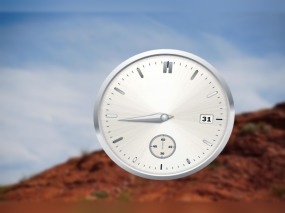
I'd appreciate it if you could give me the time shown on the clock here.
8:44
